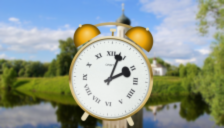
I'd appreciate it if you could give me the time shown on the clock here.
2:03
